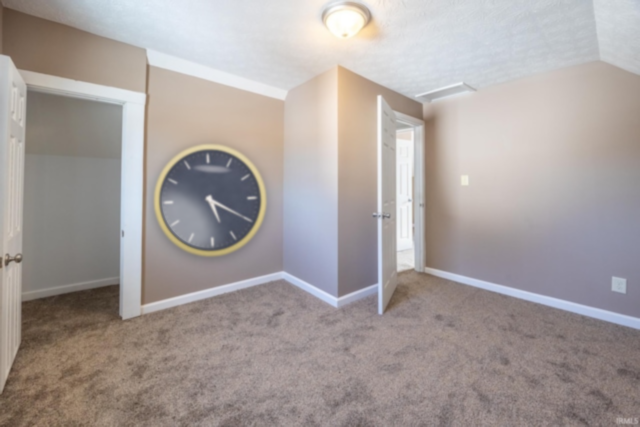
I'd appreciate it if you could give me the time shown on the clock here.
5:20
